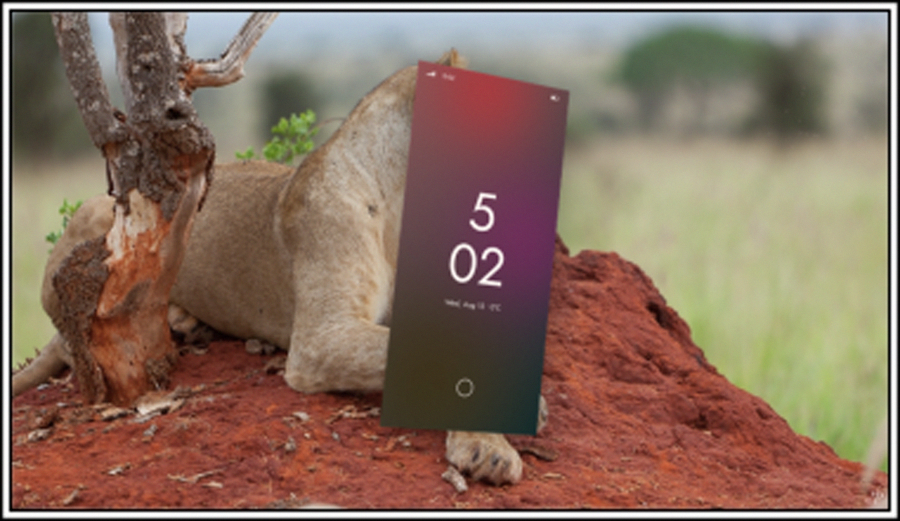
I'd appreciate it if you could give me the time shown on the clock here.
5:02
